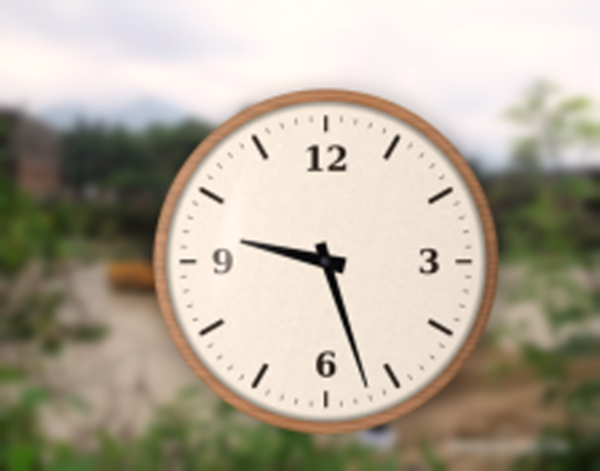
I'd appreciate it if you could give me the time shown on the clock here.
9:27
